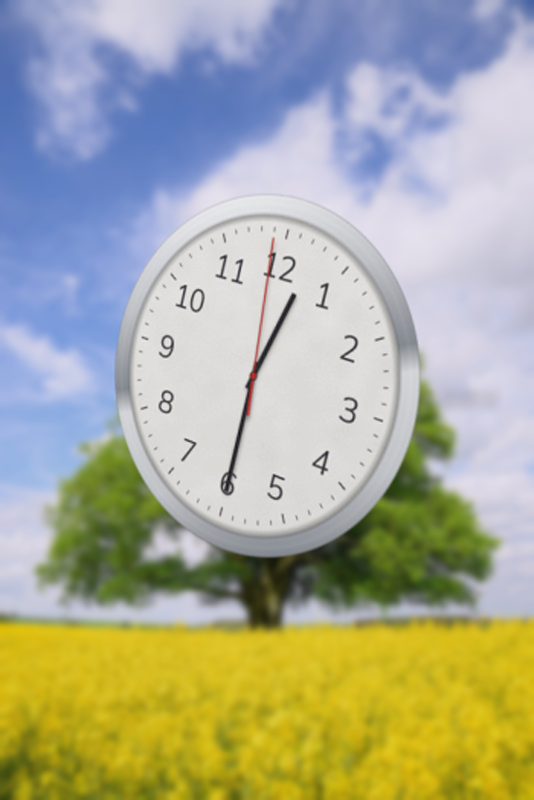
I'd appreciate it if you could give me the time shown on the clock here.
12:29:59
